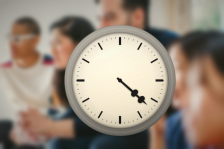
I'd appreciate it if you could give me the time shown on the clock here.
4:22
